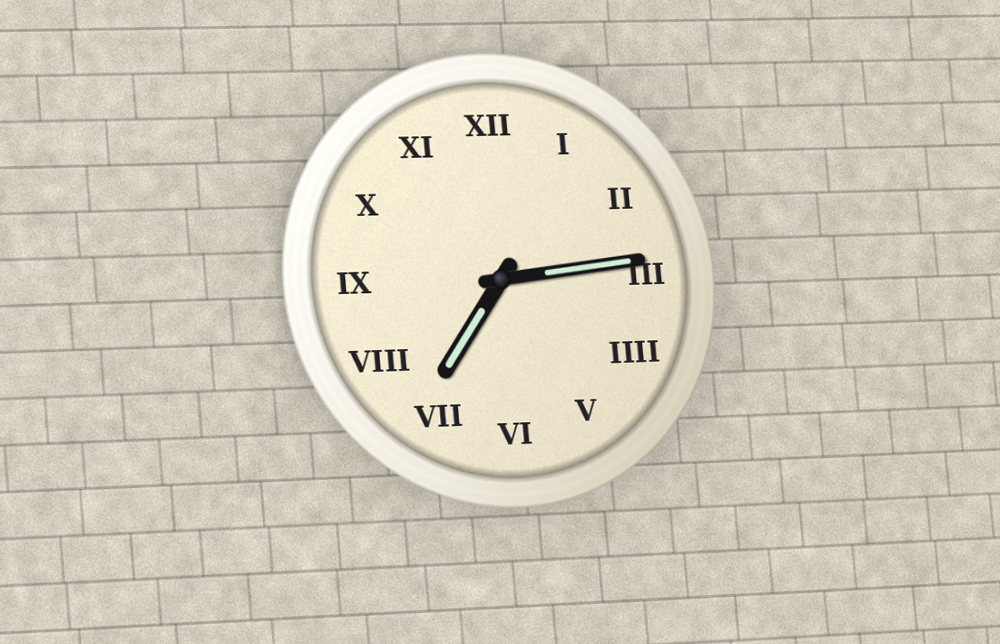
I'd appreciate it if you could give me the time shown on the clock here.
7:14
